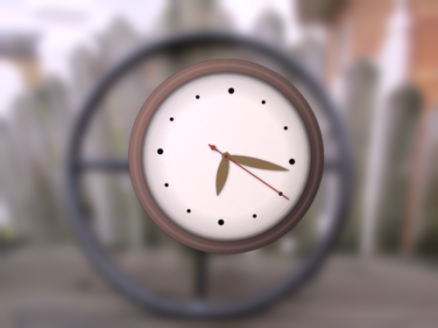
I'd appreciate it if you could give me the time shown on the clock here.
6:16:20
